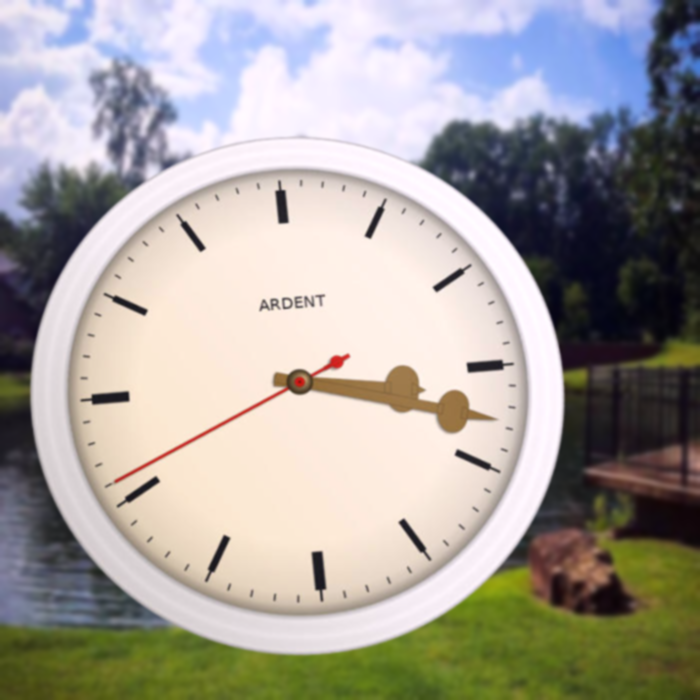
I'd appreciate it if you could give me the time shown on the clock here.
3:17:41
